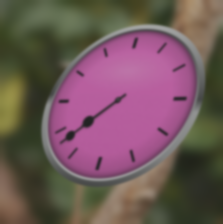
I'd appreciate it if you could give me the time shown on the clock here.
7:38
